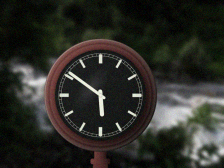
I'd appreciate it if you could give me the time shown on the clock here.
5:51
